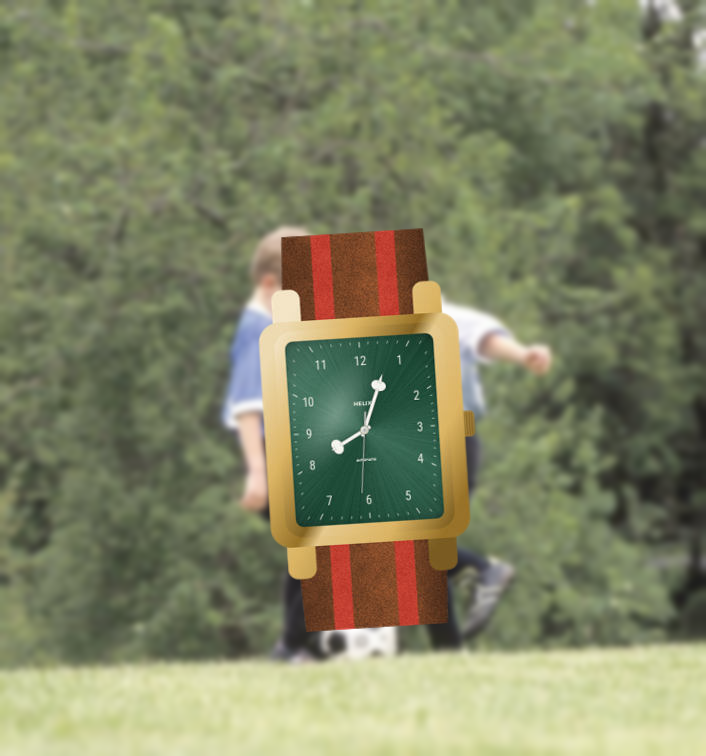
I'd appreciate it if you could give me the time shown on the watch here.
8:03:31
